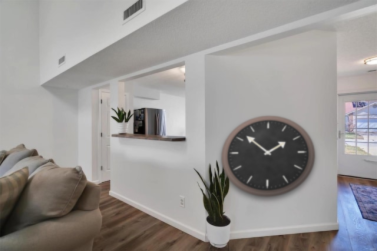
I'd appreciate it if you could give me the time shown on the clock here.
1:52
